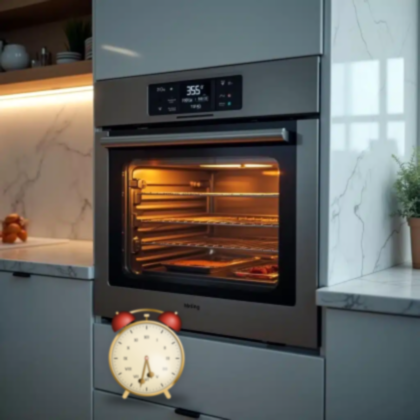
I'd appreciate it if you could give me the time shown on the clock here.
5:32
